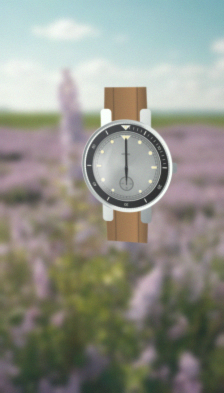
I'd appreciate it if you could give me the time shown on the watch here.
6:00
